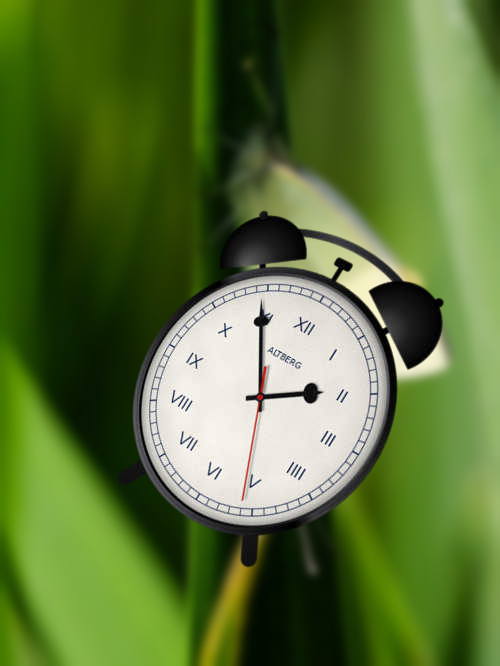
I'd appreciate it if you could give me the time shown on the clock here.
1:54:26
